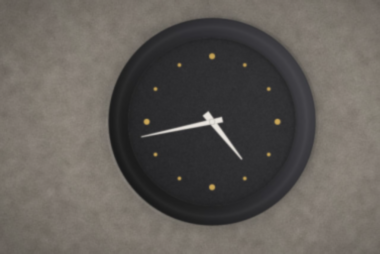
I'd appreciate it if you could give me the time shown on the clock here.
4:43
